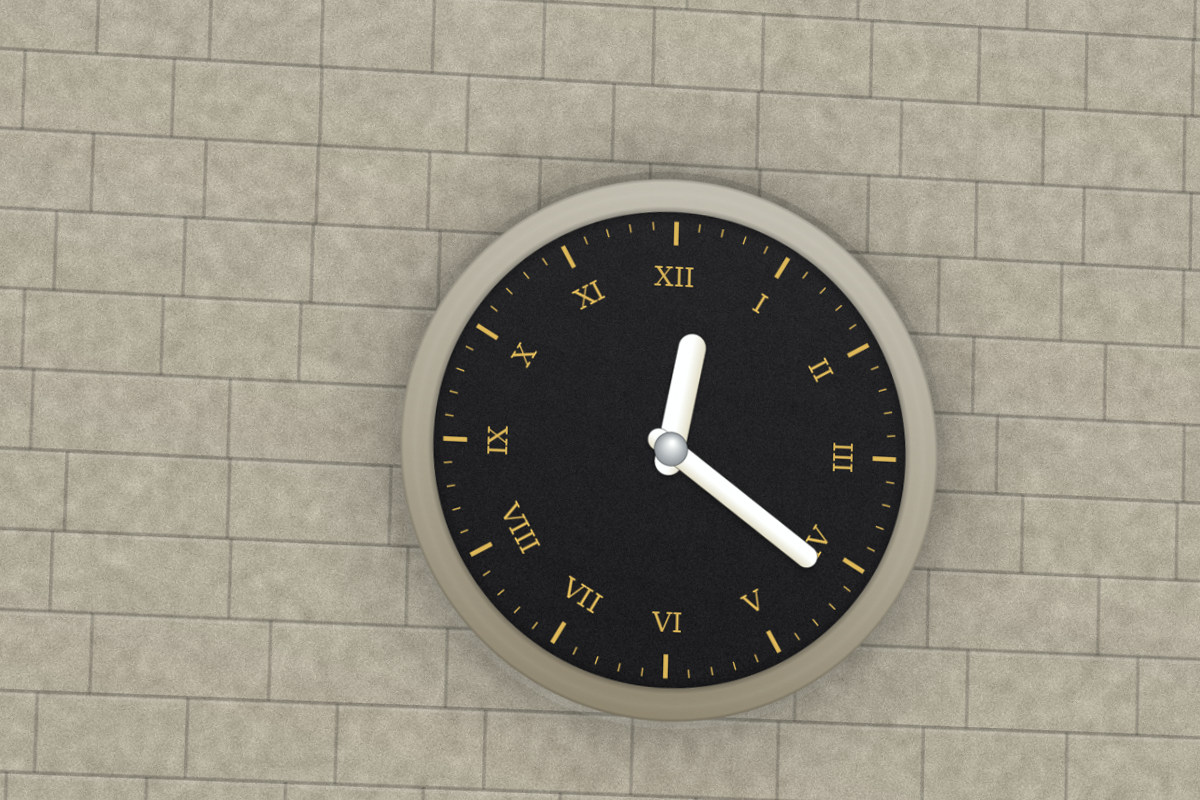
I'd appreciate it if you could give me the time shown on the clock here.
12:21
